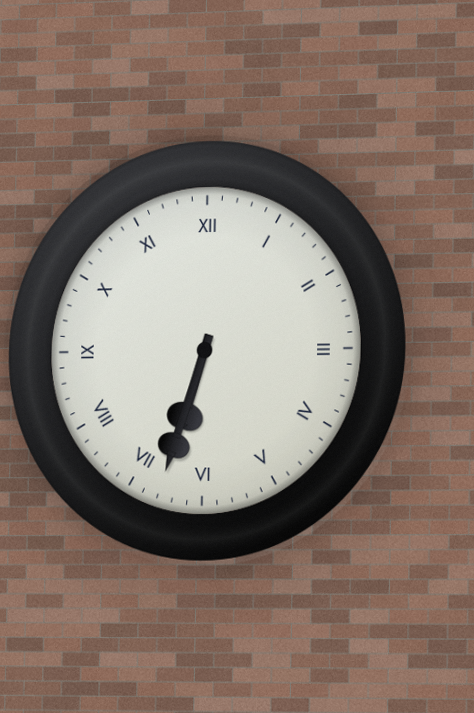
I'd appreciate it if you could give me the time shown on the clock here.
6:33
